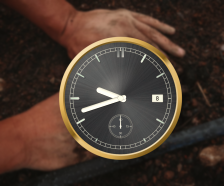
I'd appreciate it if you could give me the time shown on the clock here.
9:42
